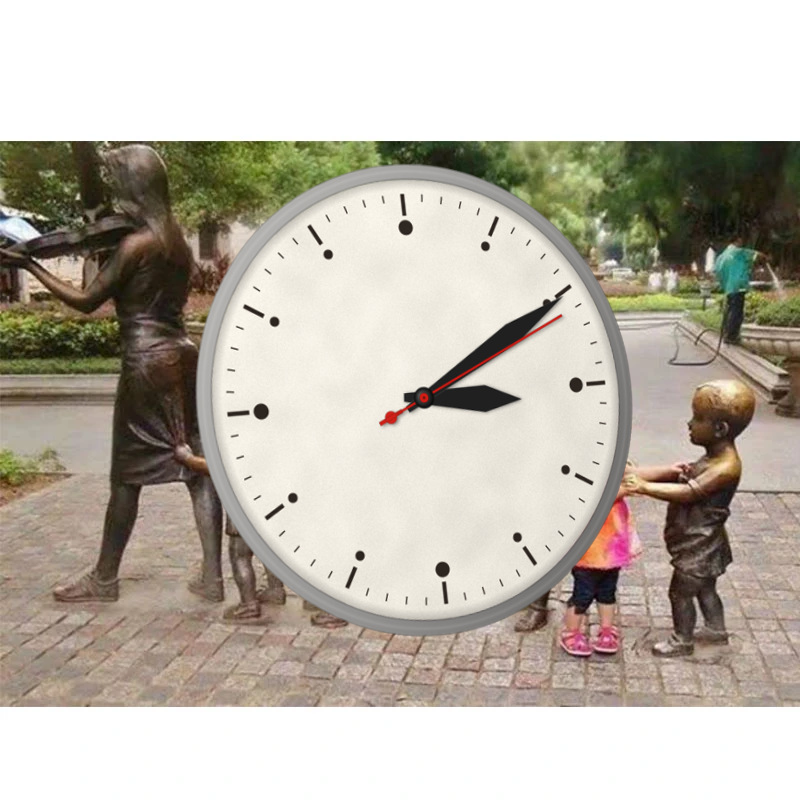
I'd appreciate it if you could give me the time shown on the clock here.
3:10:11
